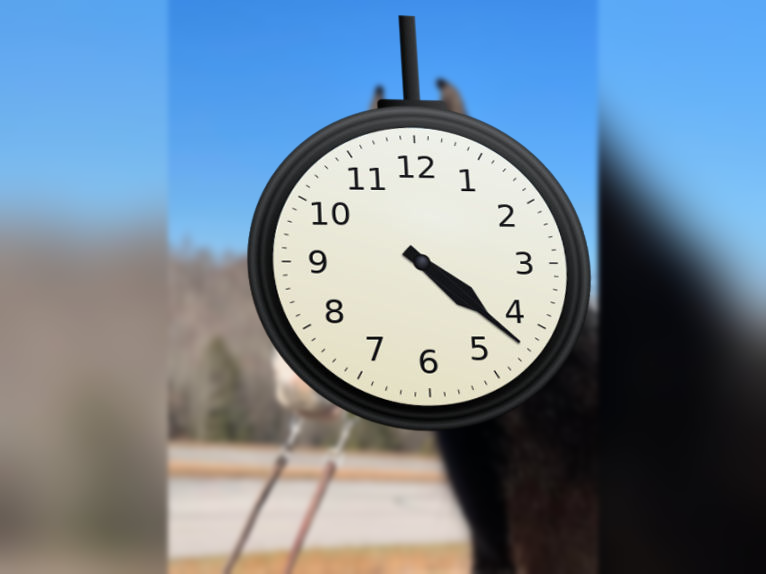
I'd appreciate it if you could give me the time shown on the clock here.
4:22
